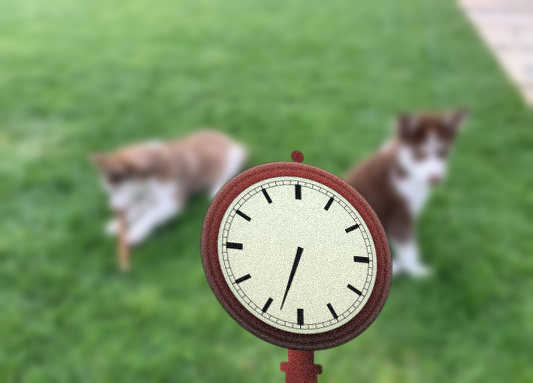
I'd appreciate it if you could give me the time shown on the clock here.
6:33
